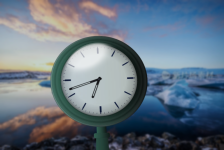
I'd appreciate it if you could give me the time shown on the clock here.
6:42
